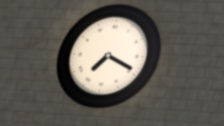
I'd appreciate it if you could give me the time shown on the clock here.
7:19
